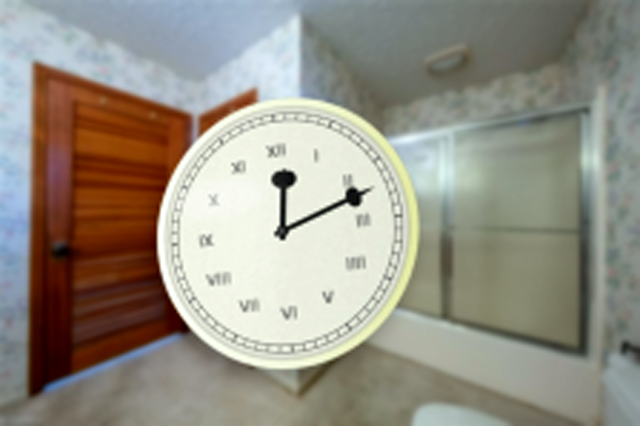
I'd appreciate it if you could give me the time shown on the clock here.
12:12
